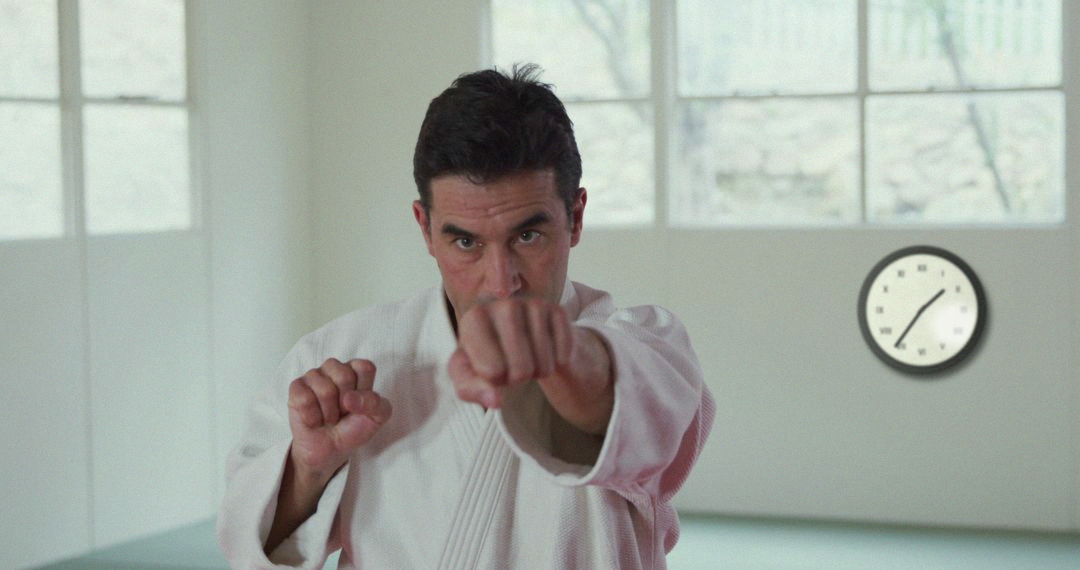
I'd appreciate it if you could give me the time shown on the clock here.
1:36
